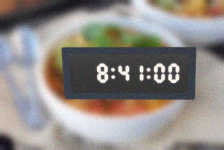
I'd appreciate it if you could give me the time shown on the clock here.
8:41:00
